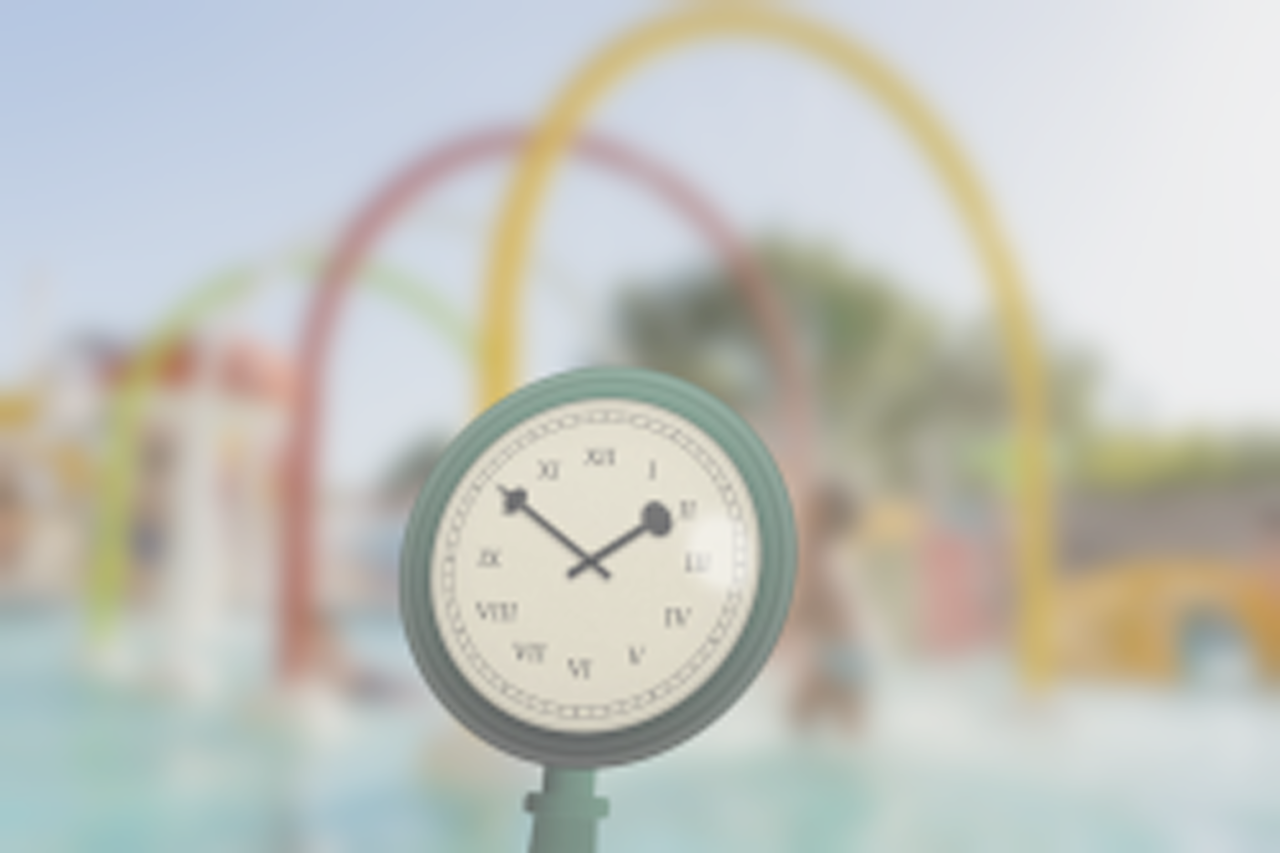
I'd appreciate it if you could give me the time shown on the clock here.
1:51
